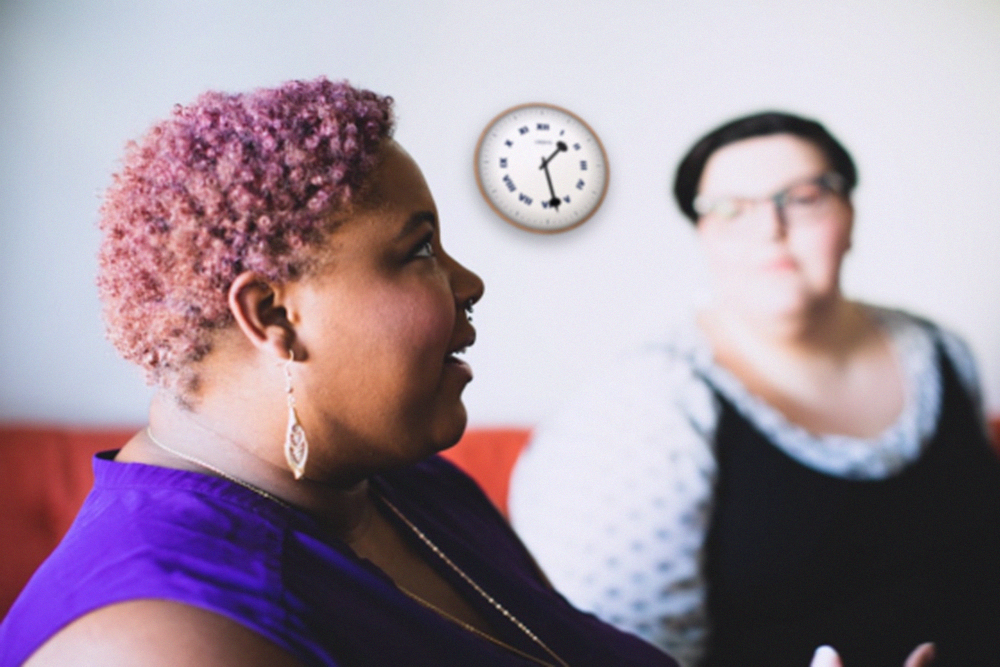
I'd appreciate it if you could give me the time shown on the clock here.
1:28
